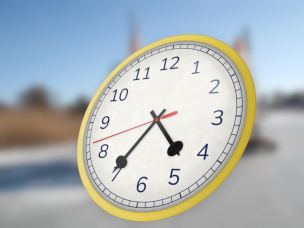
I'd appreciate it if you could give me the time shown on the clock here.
4:35:42
